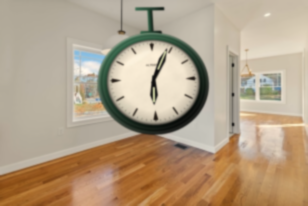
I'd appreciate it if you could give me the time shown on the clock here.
6:04
